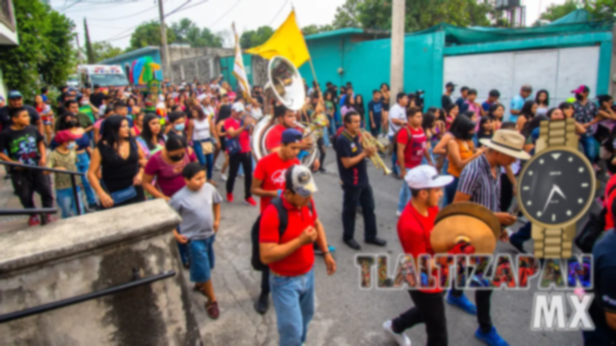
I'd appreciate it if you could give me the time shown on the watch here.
4:34
